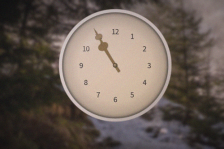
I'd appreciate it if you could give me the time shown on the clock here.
10:55
